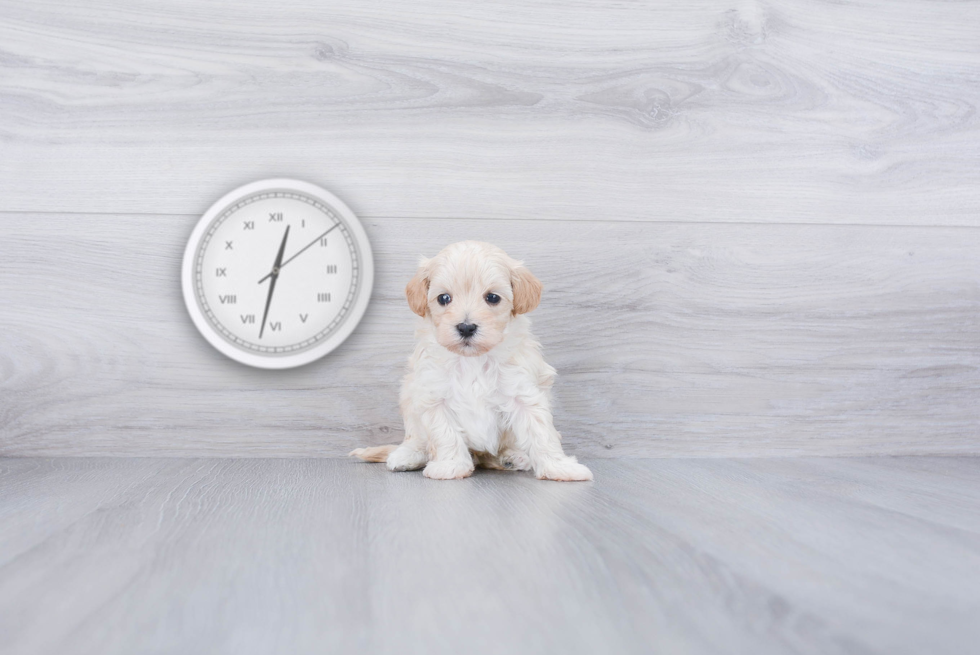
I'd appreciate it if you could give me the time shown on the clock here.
12:32:09
